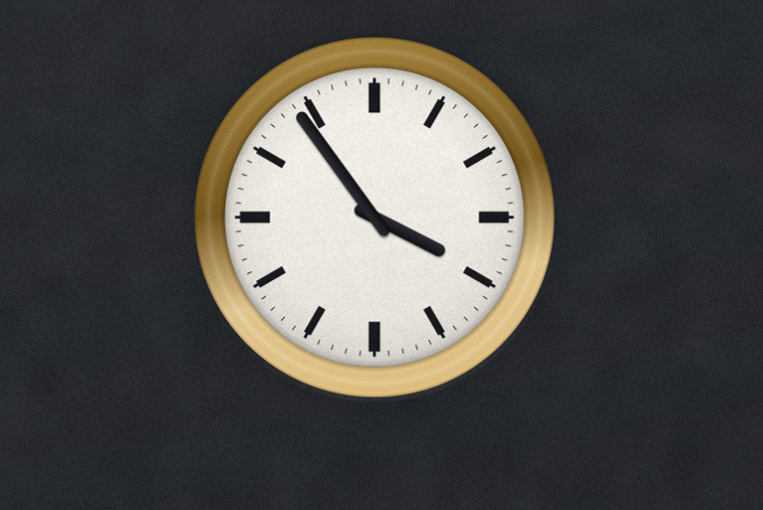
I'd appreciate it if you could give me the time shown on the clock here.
3:54
